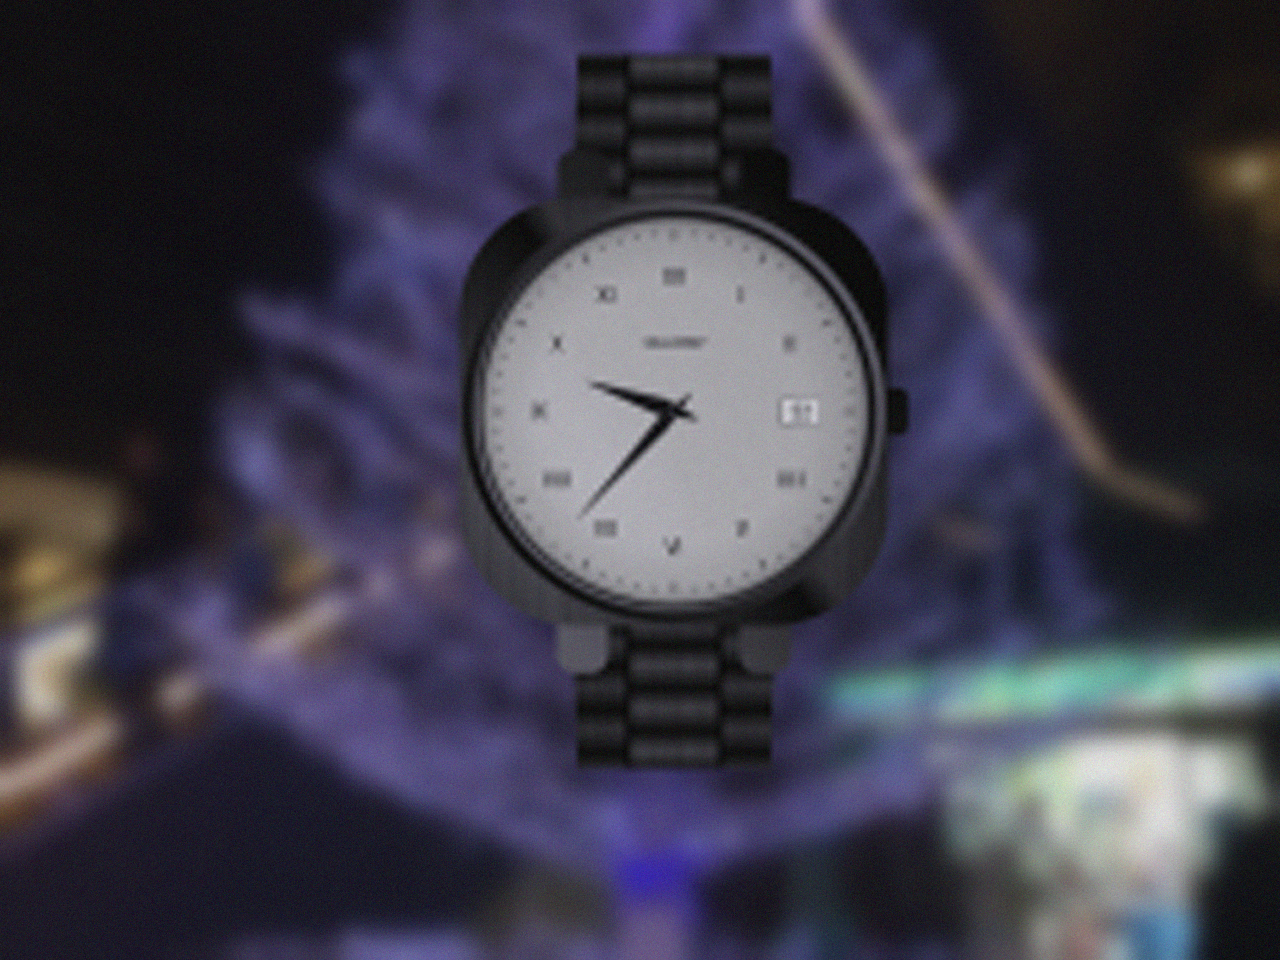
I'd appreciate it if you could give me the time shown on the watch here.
9:37
